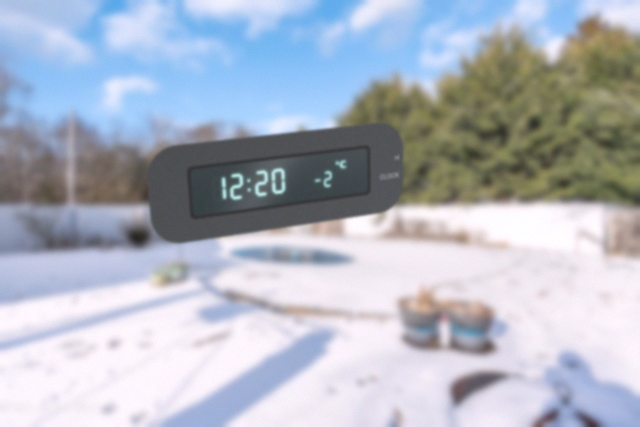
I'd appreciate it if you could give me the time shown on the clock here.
12:20
